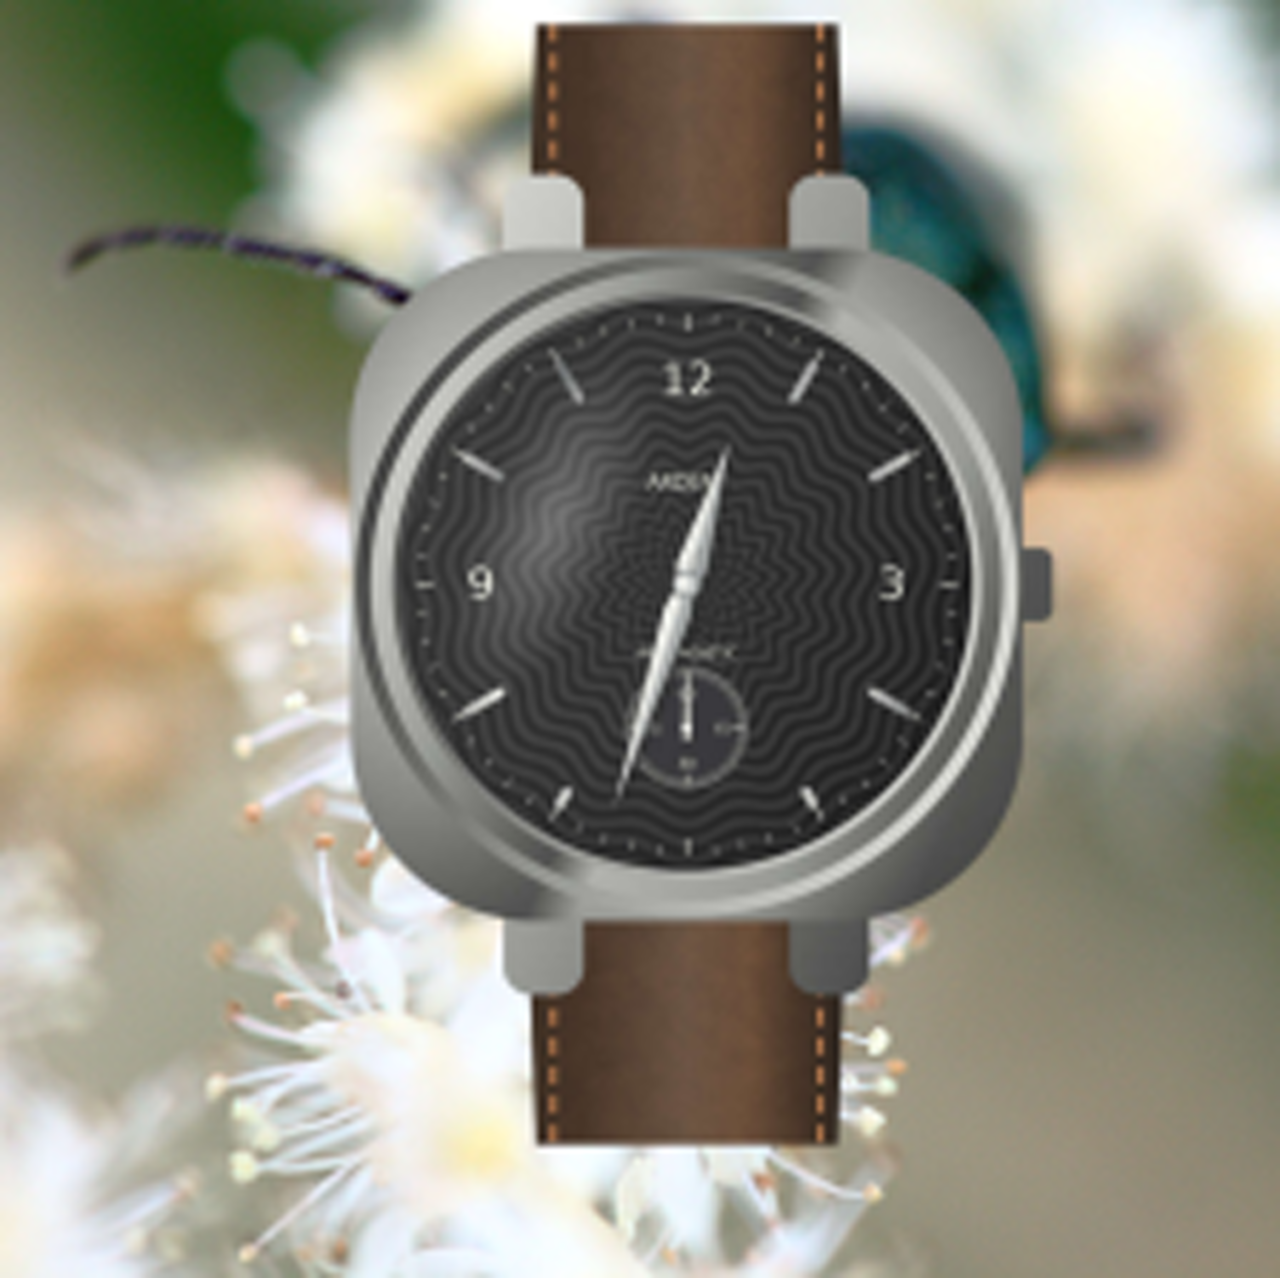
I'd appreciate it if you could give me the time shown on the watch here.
12:33
